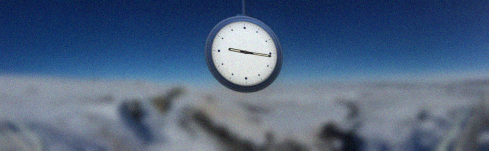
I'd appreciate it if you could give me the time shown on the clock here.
9:16
